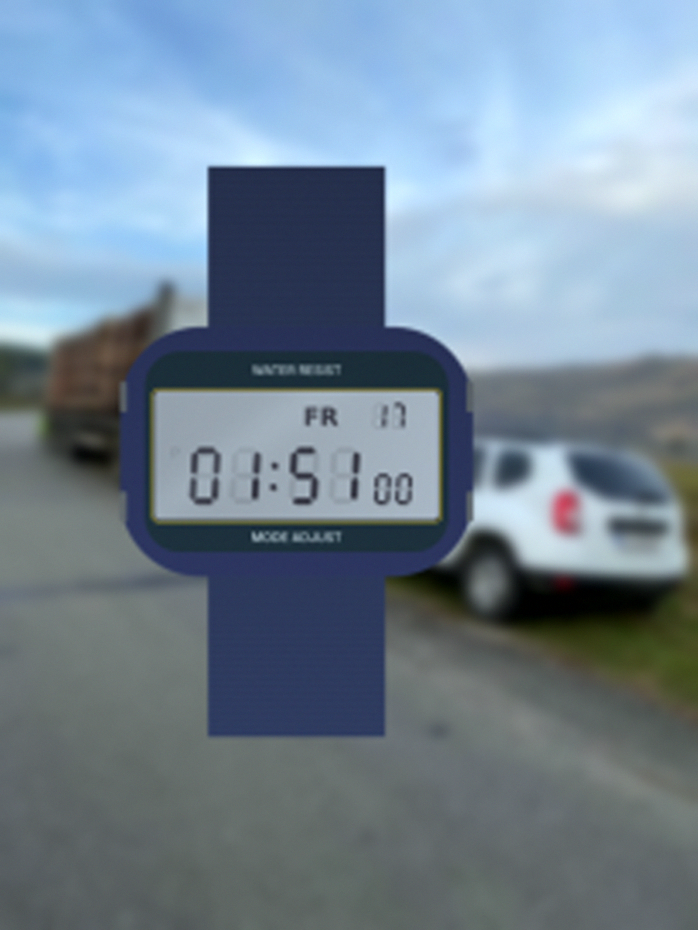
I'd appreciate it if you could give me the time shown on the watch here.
1:51:00
